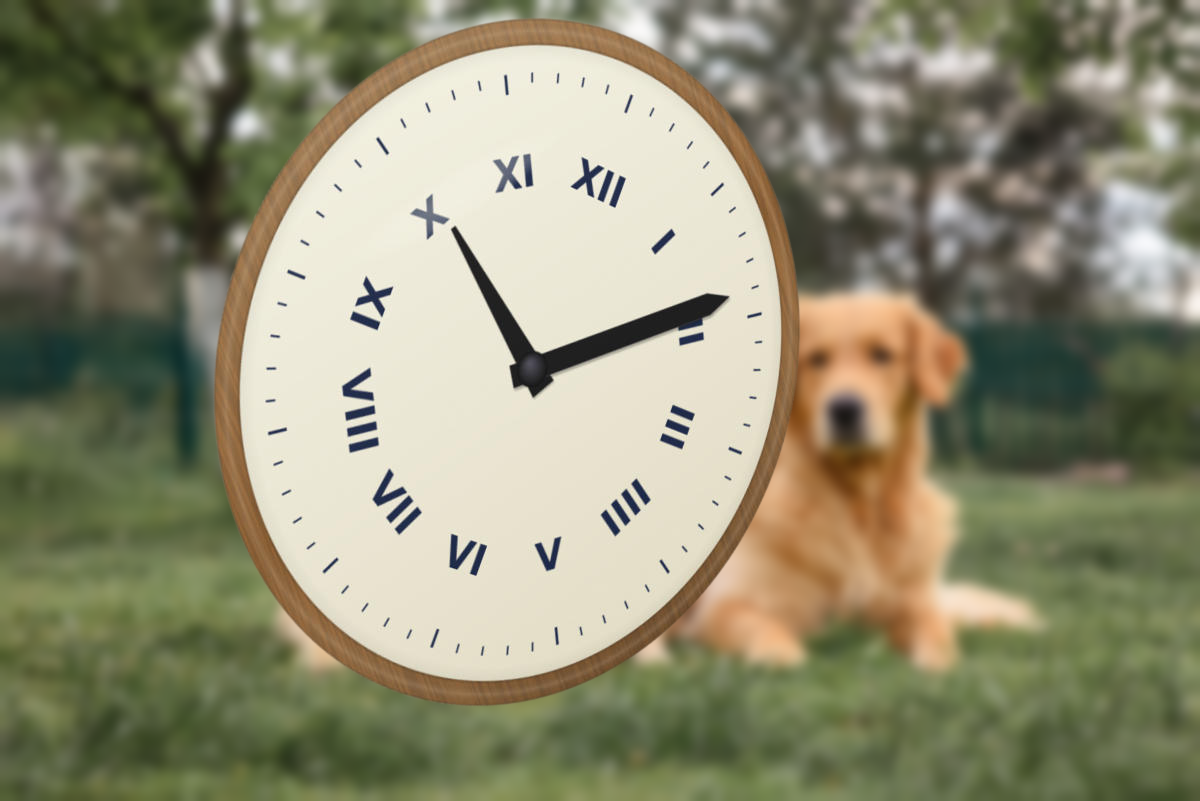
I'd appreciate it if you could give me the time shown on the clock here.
10:09
